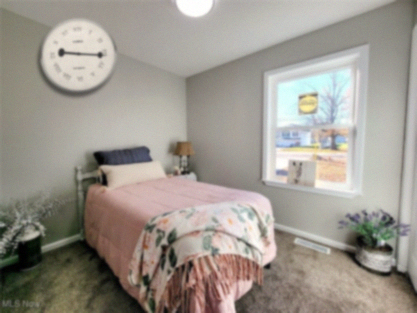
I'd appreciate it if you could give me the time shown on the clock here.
9:16
